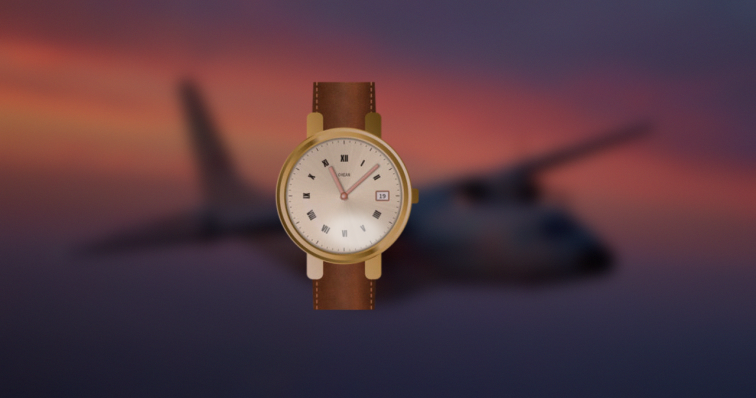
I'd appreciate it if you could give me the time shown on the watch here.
11:08
